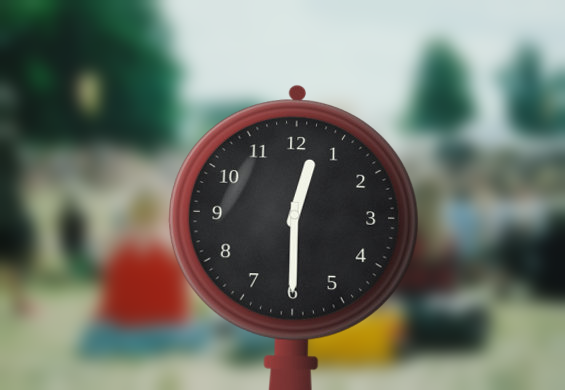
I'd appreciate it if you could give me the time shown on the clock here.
12:30
